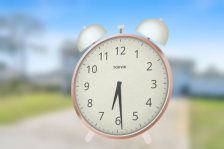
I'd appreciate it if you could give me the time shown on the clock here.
6:29
